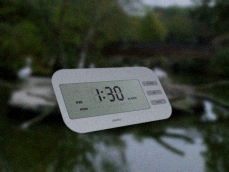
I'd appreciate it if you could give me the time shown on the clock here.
1:30
